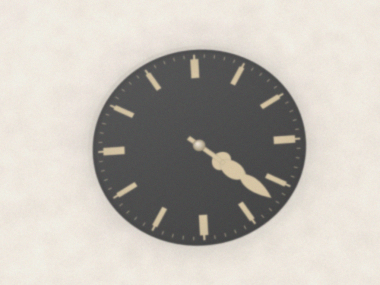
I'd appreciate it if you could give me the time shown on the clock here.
4:22
